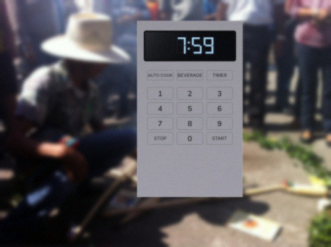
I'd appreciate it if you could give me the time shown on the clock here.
7:59
